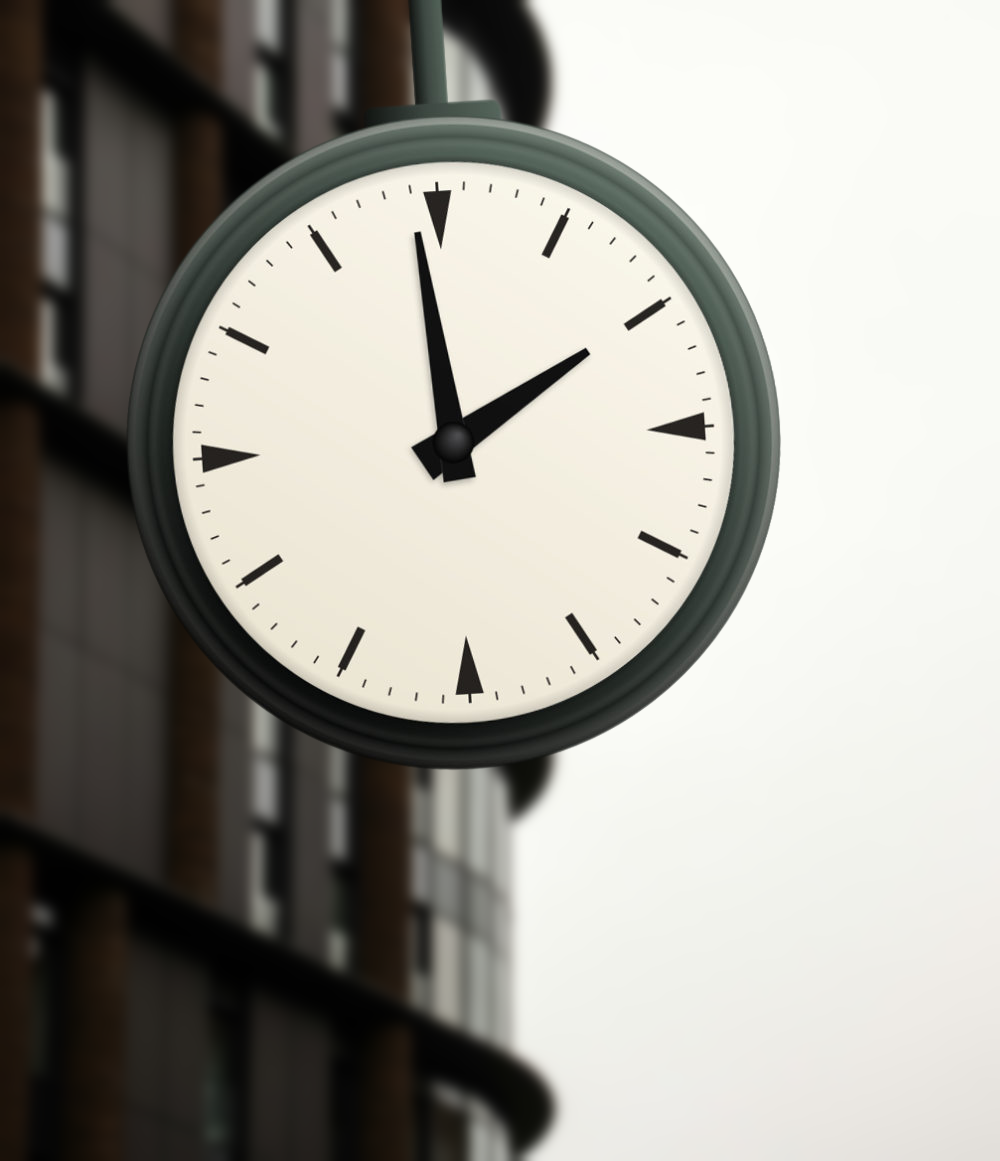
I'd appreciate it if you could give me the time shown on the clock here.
1:59
